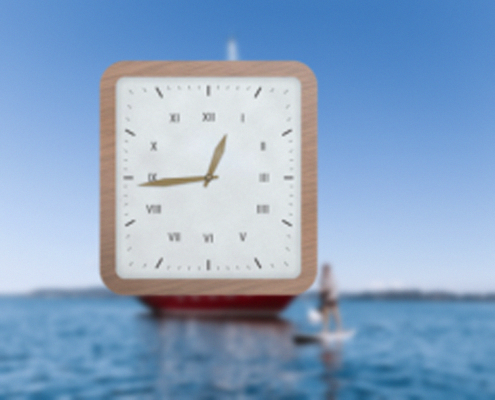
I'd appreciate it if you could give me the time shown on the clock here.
12:44
